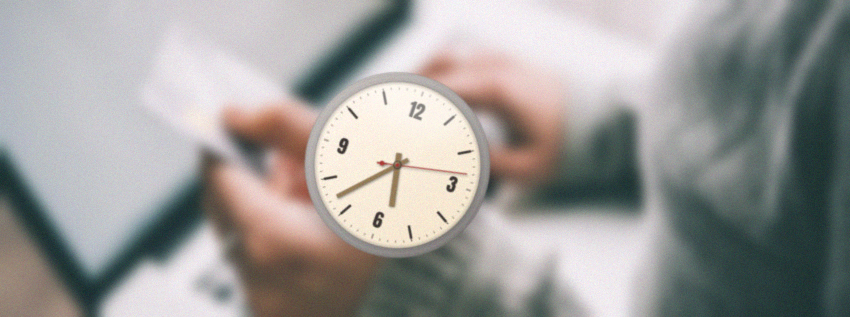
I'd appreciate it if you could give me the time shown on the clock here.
5:37:13
